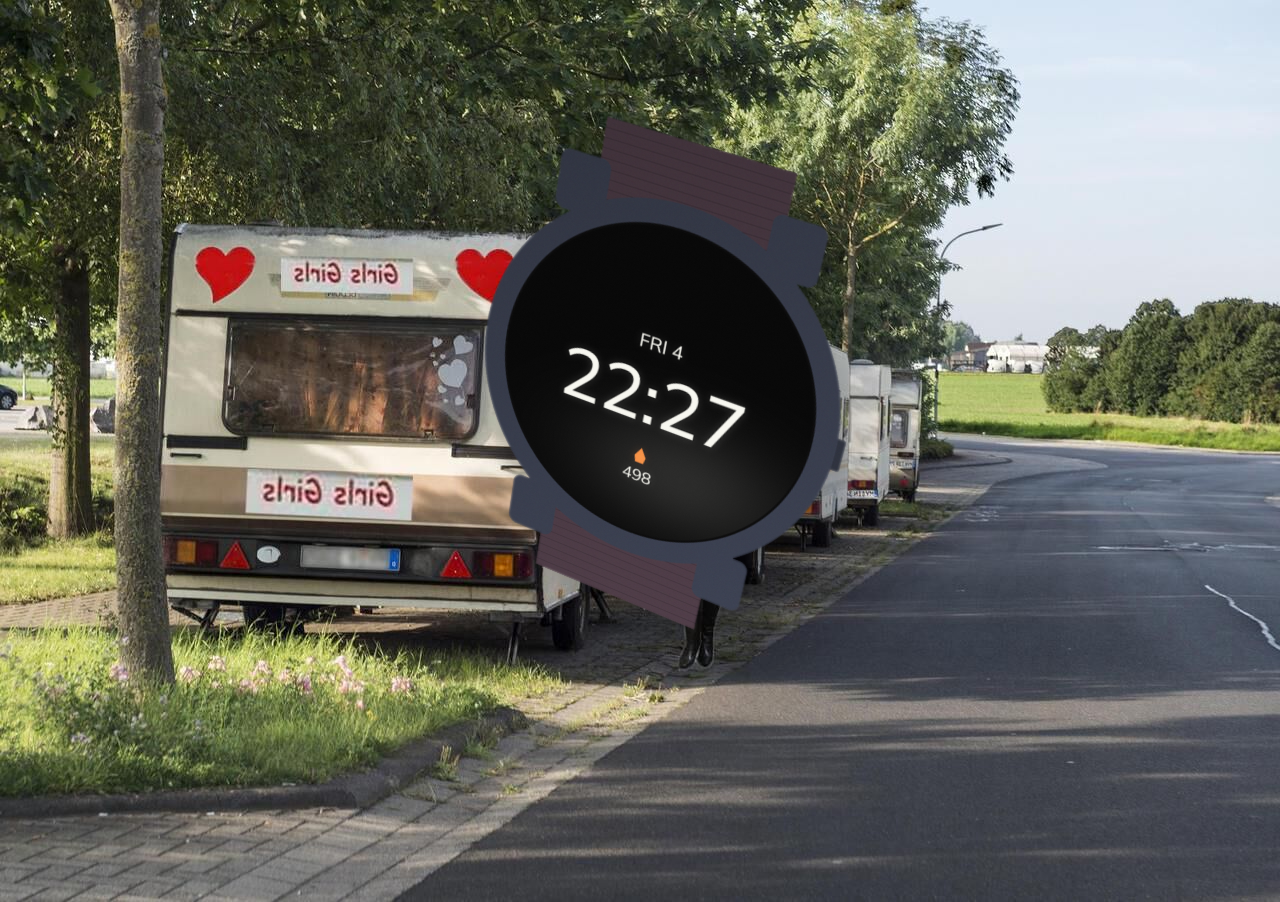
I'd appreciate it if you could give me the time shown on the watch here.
22:27
